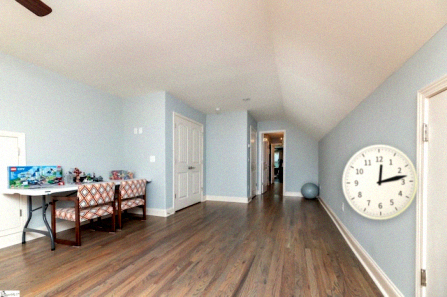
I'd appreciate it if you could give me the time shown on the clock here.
12:13
